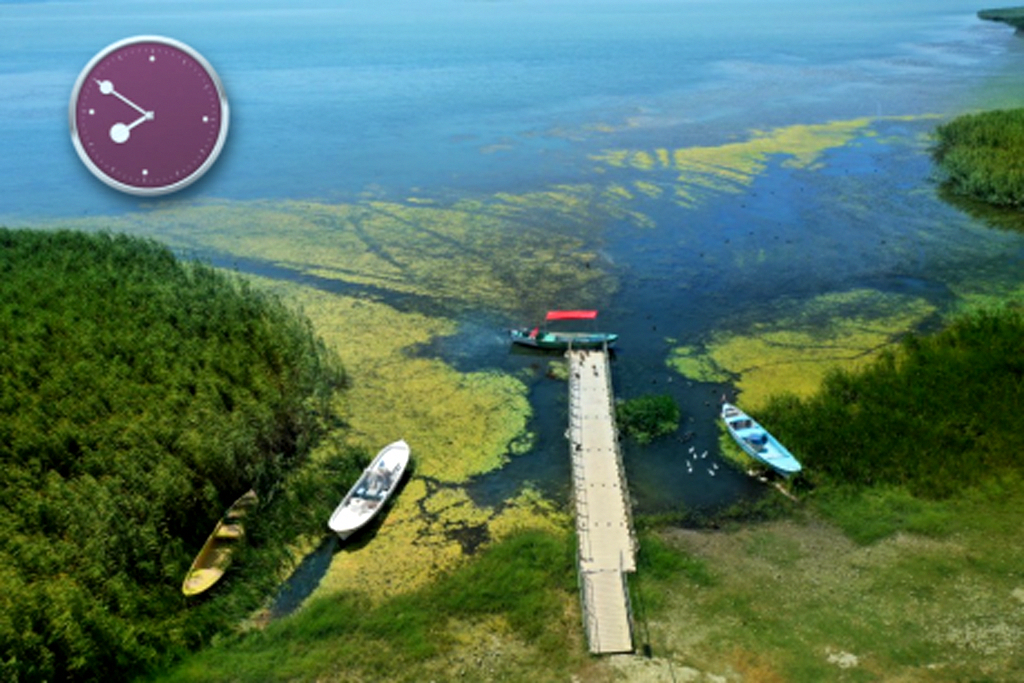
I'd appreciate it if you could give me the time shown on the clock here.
7:50
